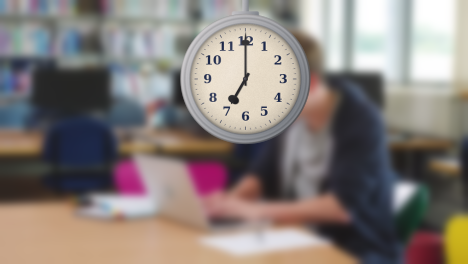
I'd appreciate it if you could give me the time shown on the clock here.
7:00
